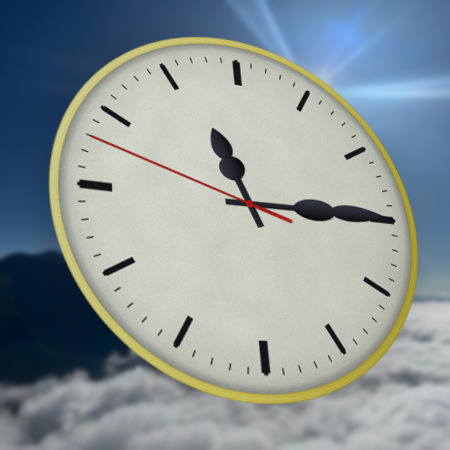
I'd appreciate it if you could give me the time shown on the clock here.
11:14:48
